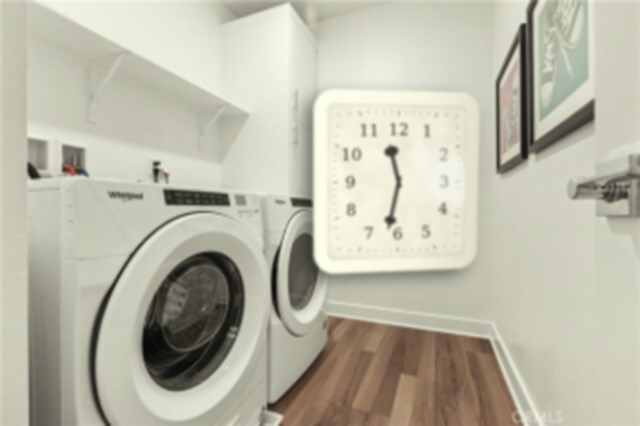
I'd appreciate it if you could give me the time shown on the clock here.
11:32
